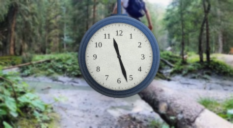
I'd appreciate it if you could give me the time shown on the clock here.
11:27
